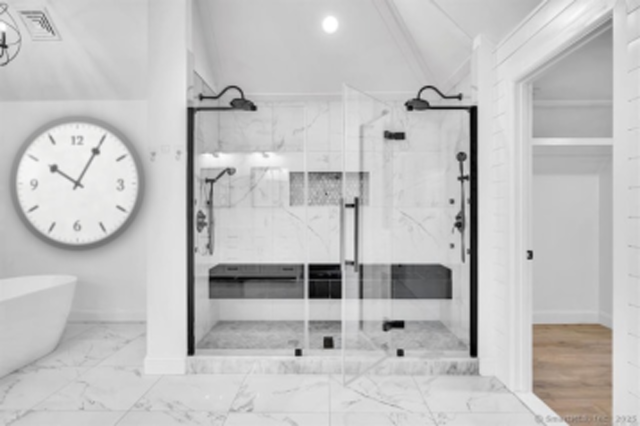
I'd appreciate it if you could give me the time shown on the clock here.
10:05
